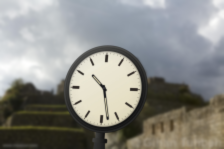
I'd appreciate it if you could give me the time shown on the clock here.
10:28
